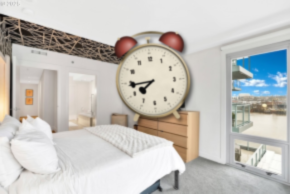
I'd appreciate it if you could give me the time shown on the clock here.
7:44
